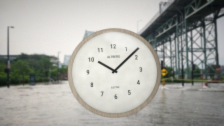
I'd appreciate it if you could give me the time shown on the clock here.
10:08
